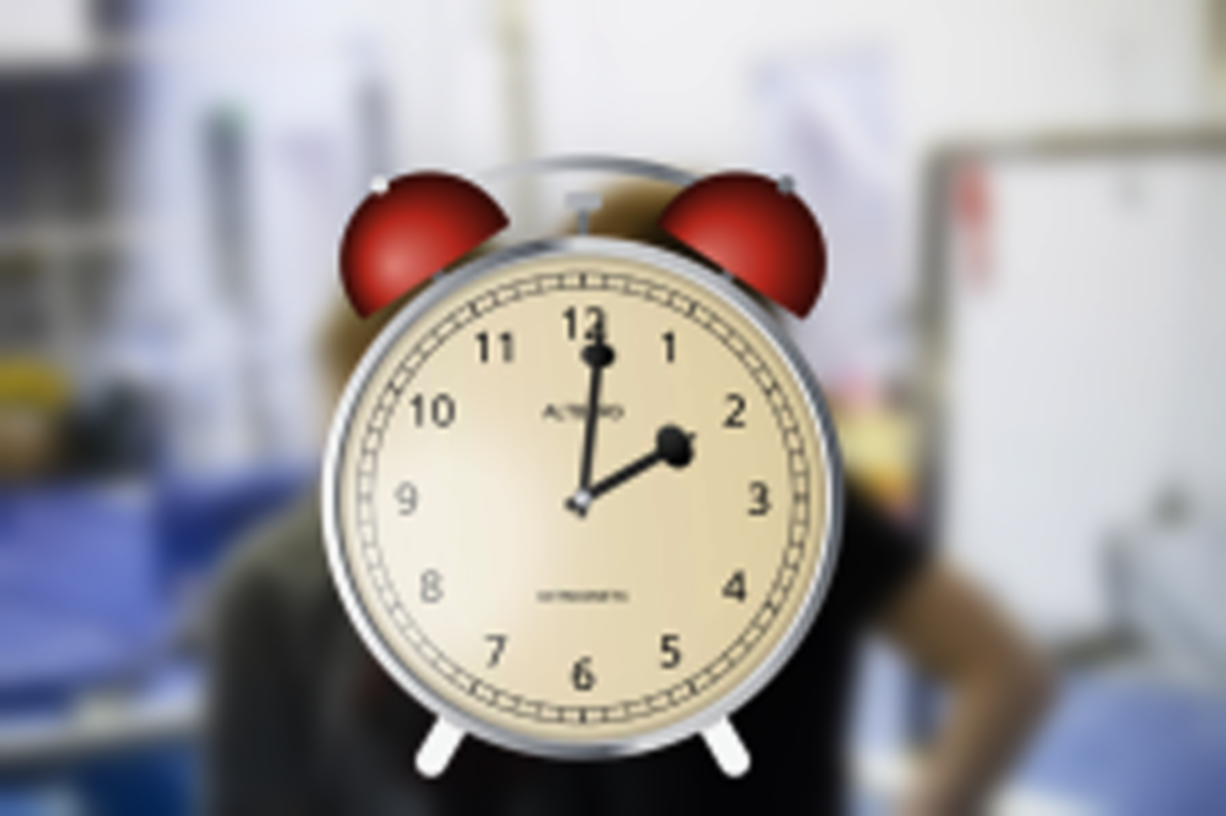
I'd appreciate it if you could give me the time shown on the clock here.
2:01
